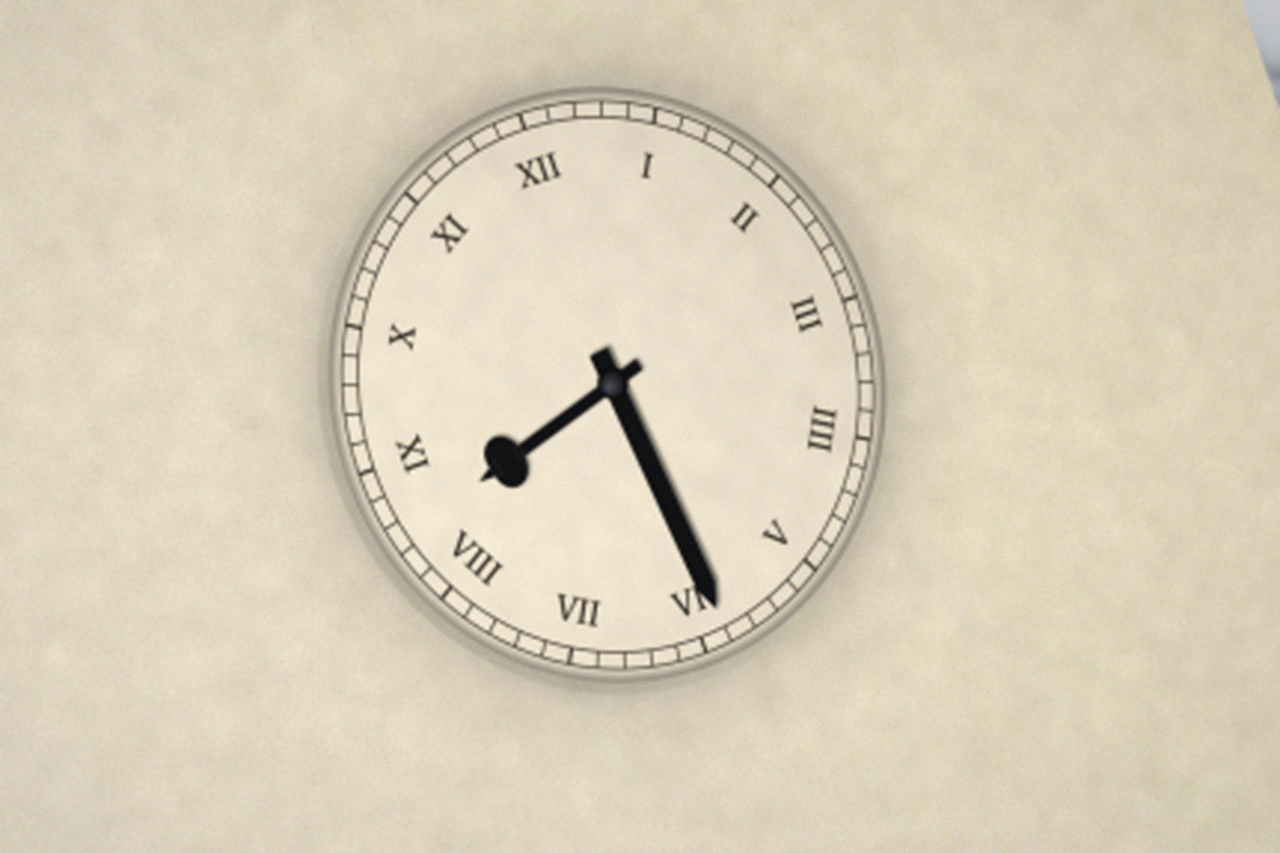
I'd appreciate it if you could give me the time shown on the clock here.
8:29
